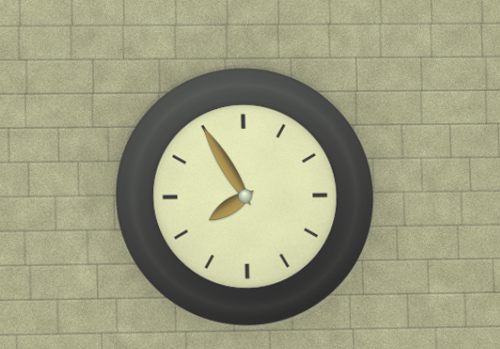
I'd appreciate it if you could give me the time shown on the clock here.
7:55
